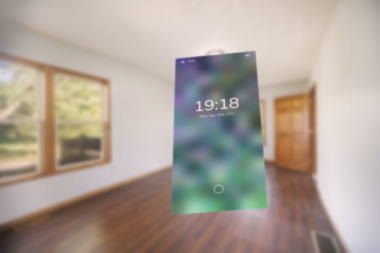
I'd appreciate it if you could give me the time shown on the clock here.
19:18
